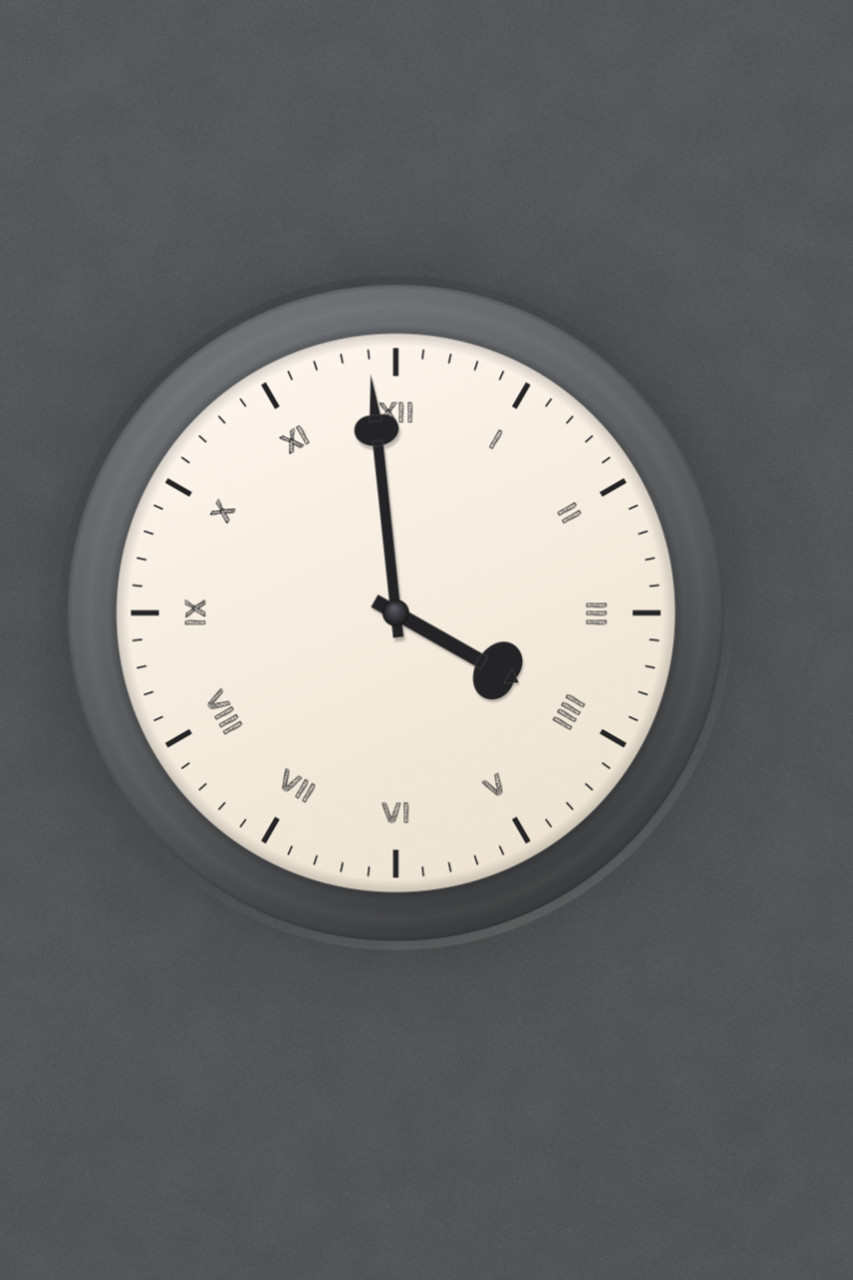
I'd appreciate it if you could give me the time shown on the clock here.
3:59
